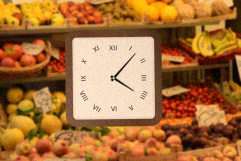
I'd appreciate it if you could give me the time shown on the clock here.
4:07
